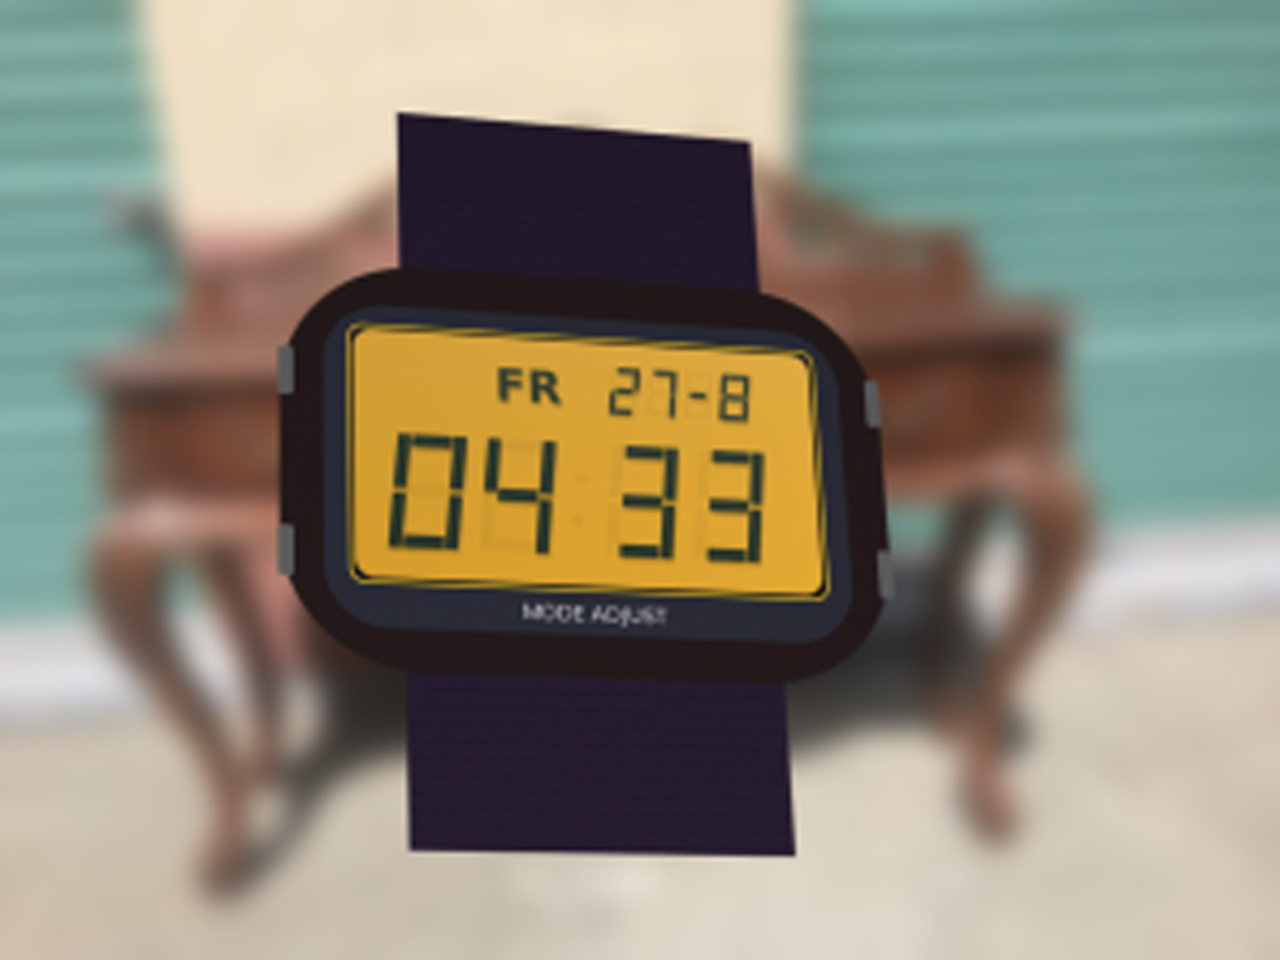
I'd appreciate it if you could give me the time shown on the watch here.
4:33
